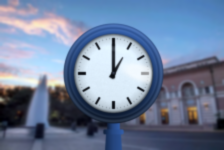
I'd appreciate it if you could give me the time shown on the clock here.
1:00
